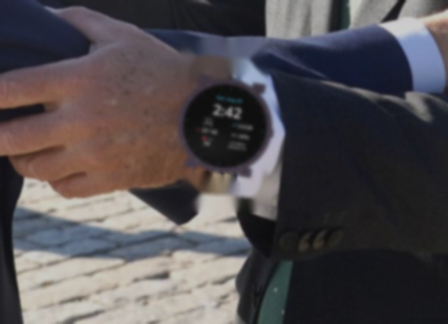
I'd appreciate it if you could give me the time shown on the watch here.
2:42
